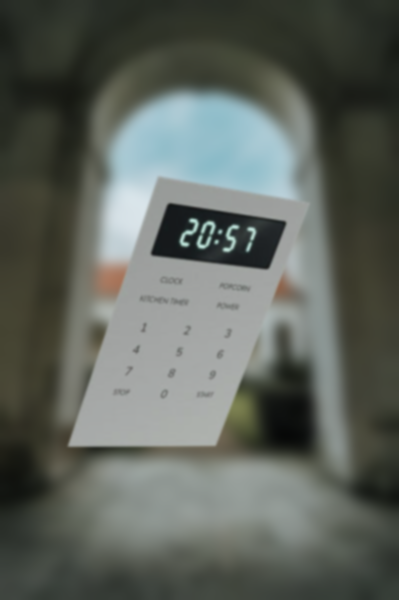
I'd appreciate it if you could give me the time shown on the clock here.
20:57
